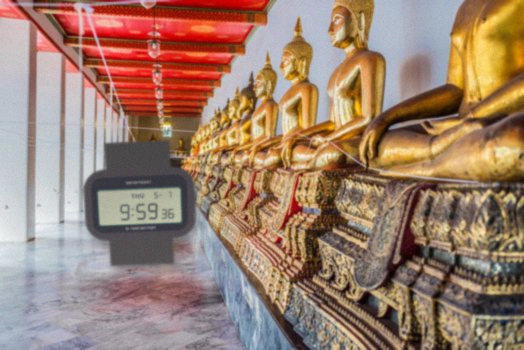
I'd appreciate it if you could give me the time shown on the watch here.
9:59
